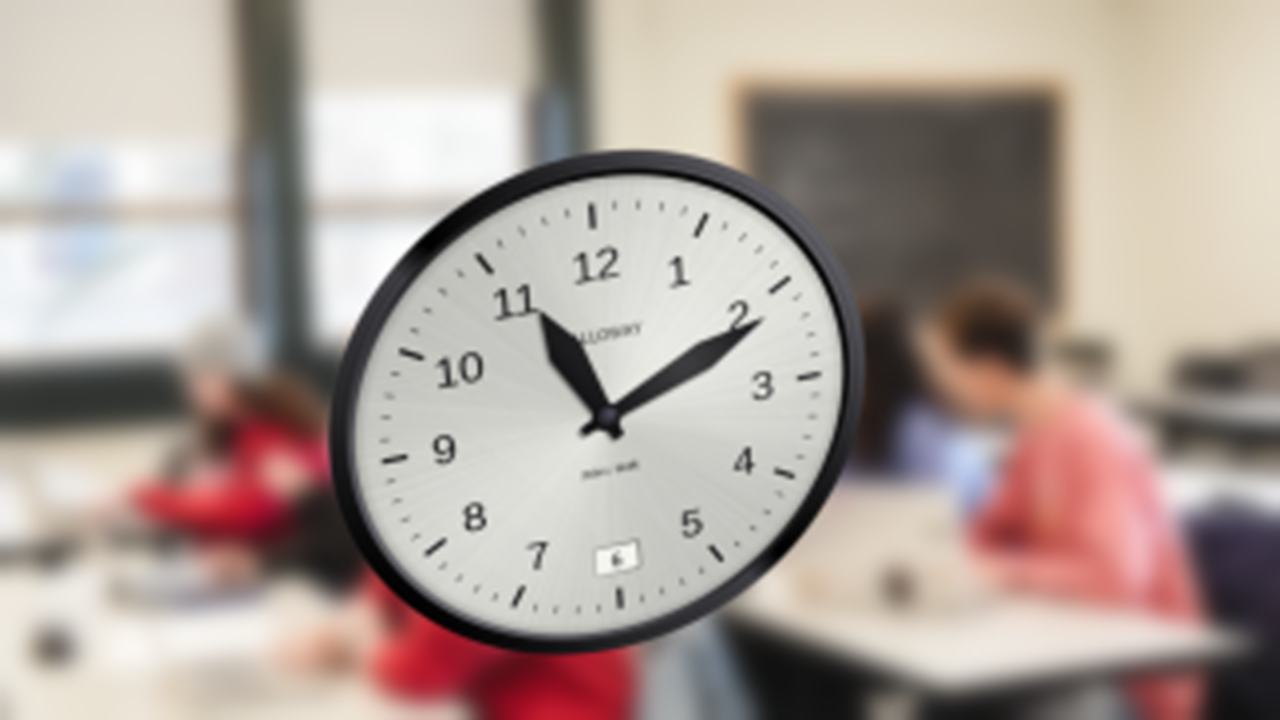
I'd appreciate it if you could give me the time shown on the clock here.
11:11
